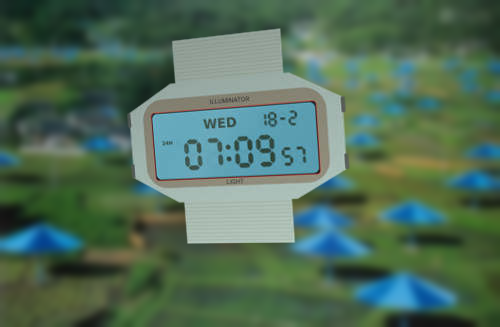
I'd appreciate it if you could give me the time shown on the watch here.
7:09:57
